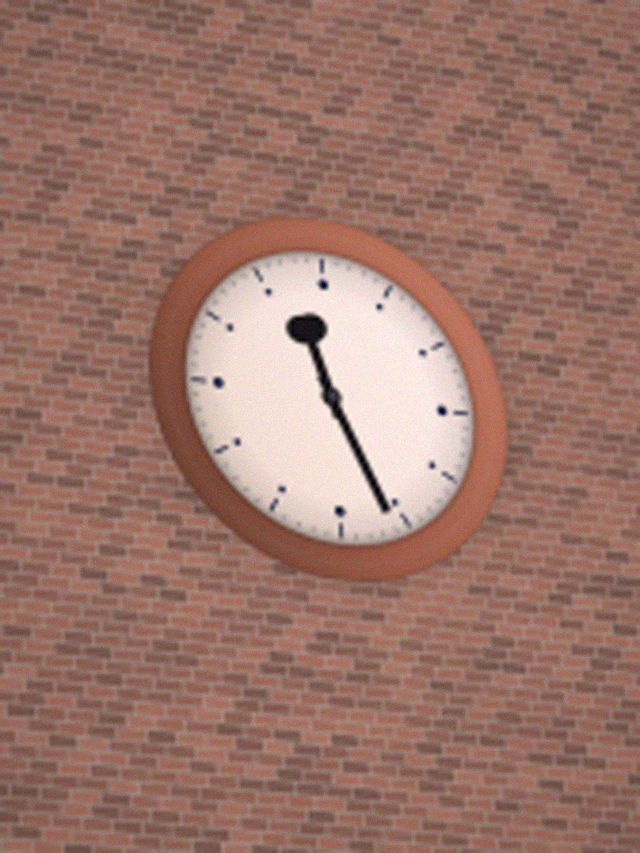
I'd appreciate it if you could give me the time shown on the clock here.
11:26
